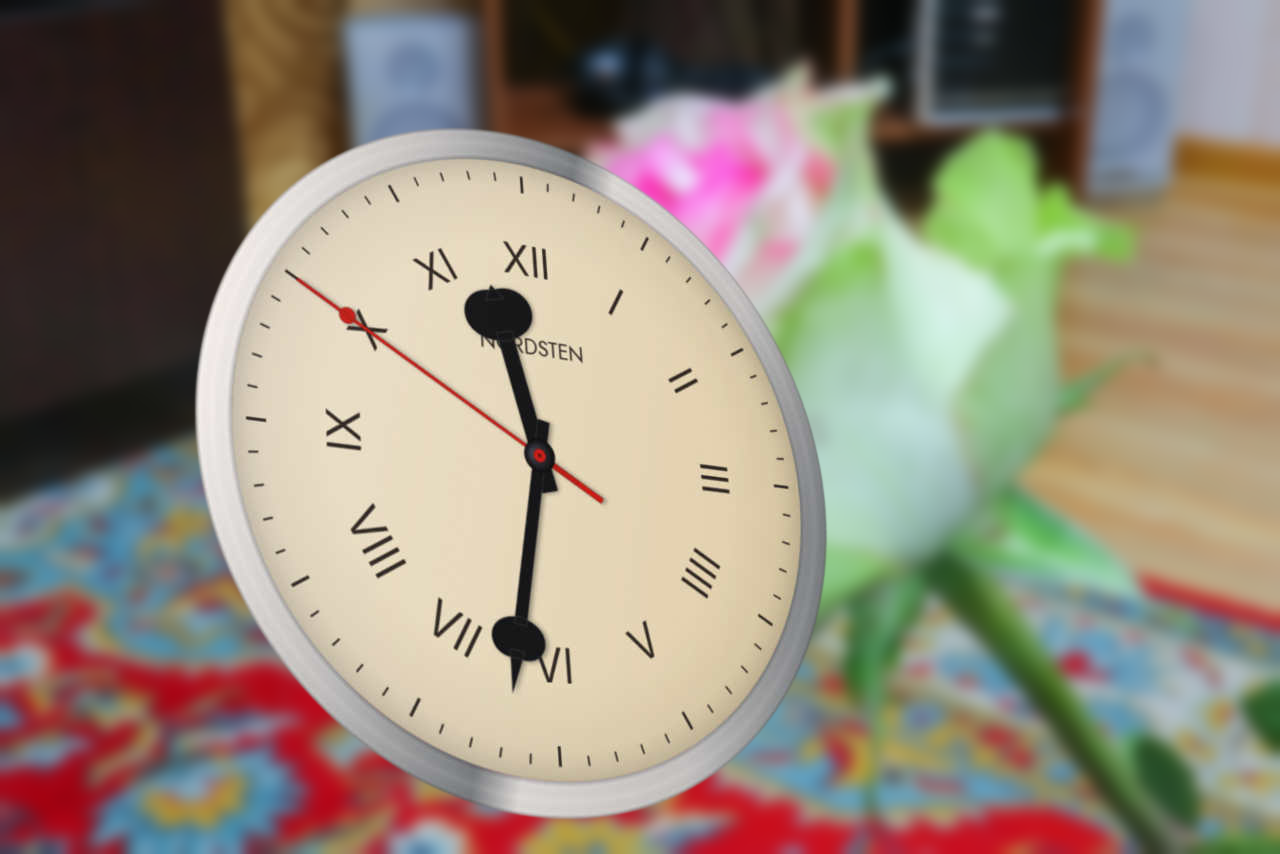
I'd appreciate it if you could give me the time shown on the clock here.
11:31:50
